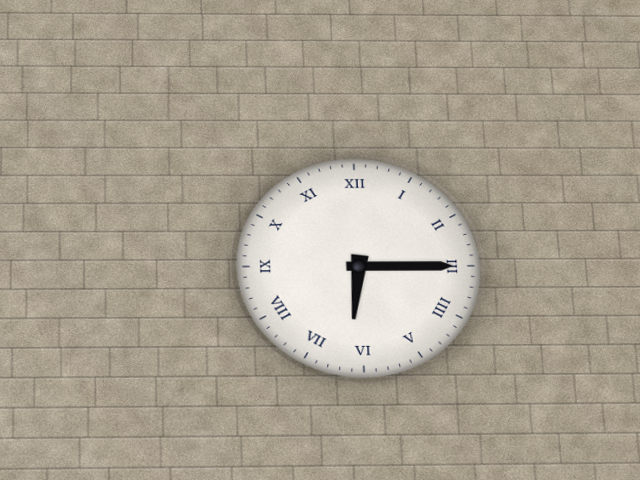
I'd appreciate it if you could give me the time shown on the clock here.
6:15
